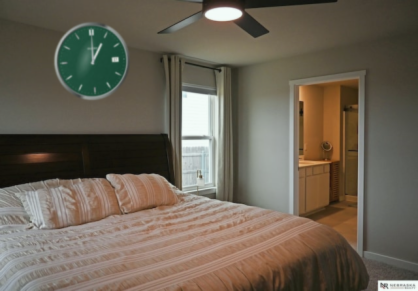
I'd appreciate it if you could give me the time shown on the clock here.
1:00
